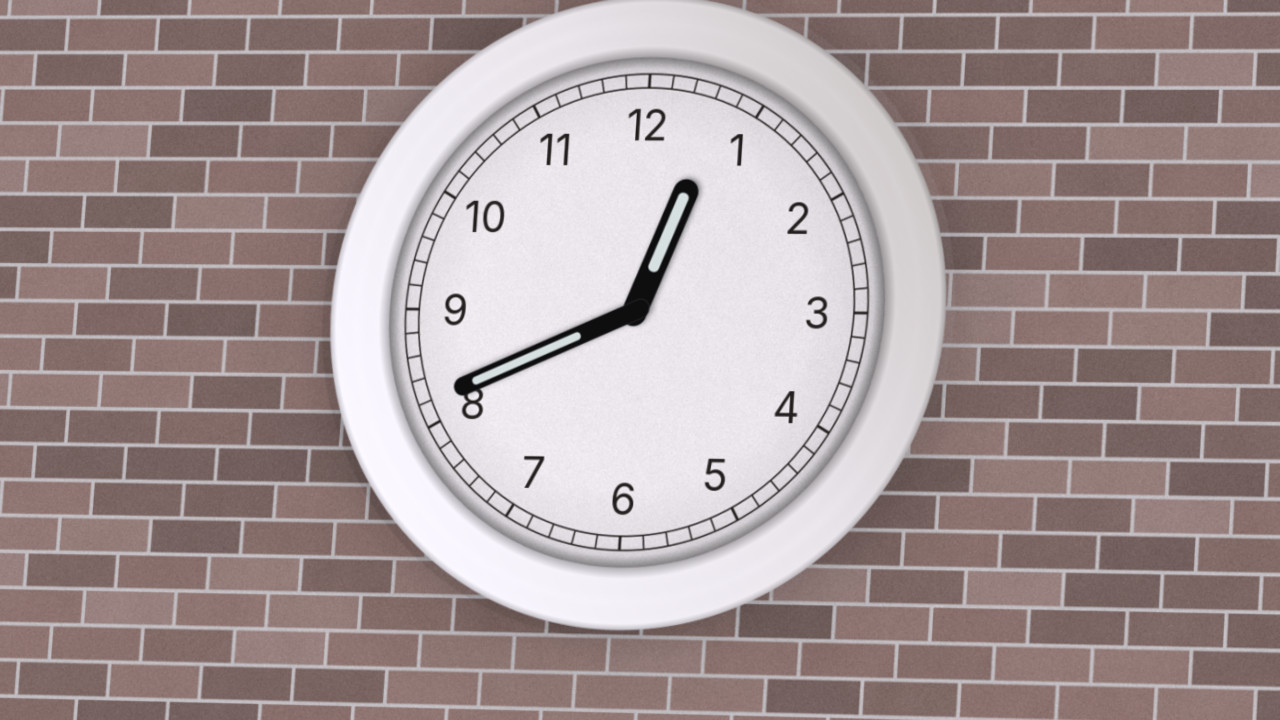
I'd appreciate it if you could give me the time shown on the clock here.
12:41
